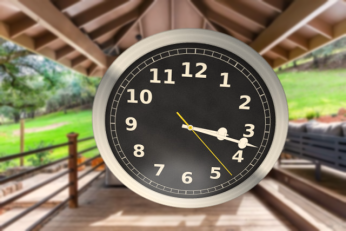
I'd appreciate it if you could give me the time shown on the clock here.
3:17:23
